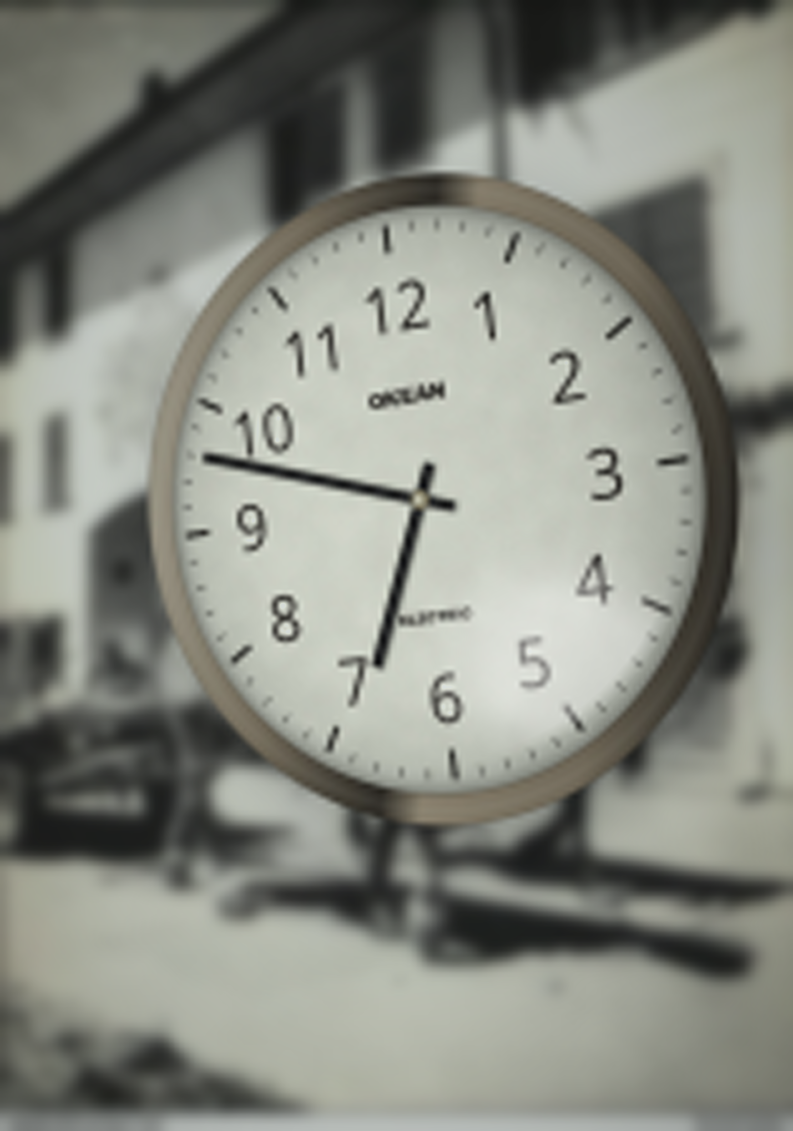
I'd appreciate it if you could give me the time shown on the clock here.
6:48
